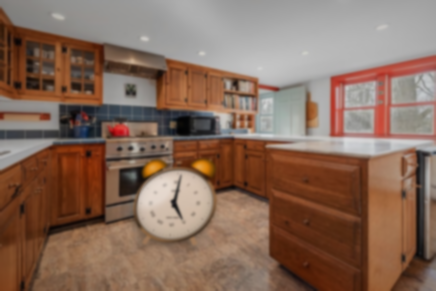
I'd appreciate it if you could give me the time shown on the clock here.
5:01
